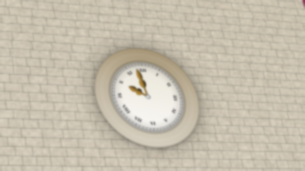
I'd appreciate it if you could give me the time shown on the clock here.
9:58
